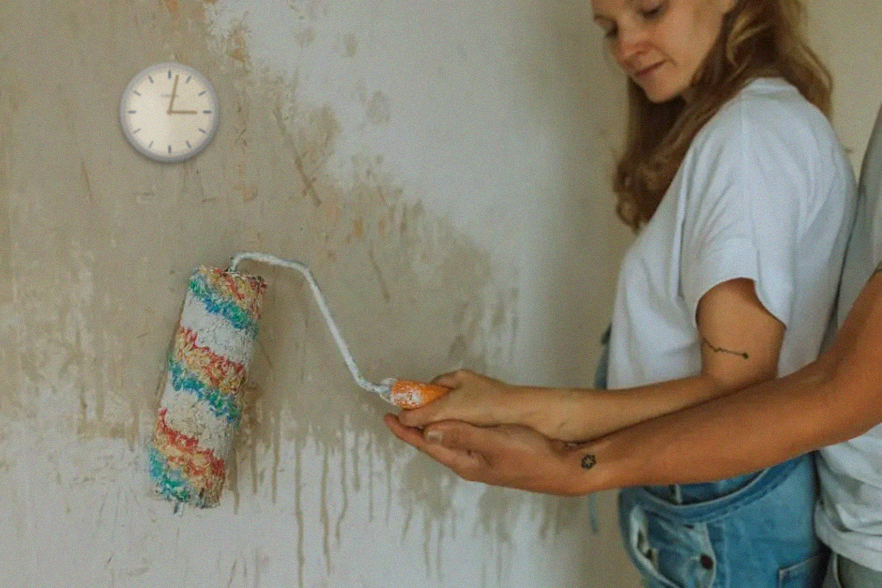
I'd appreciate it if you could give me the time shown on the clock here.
3:02
